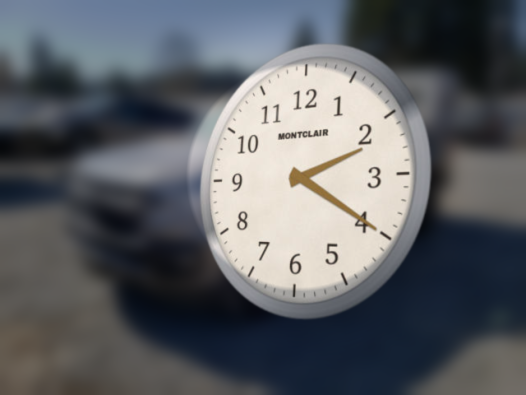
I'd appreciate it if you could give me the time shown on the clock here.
2:20
